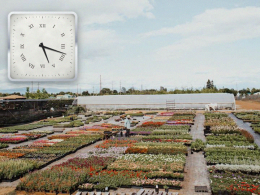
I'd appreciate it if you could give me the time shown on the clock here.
5:18
